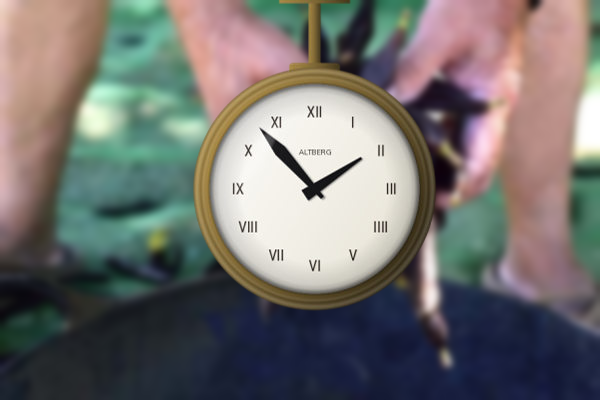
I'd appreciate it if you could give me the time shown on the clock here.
1:53
